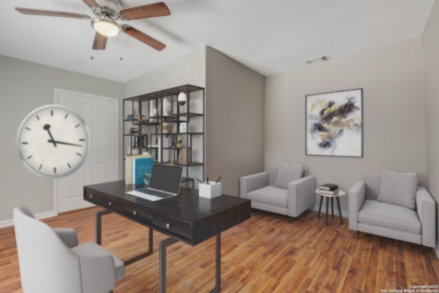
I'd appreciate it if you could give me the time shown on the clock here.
11:17
